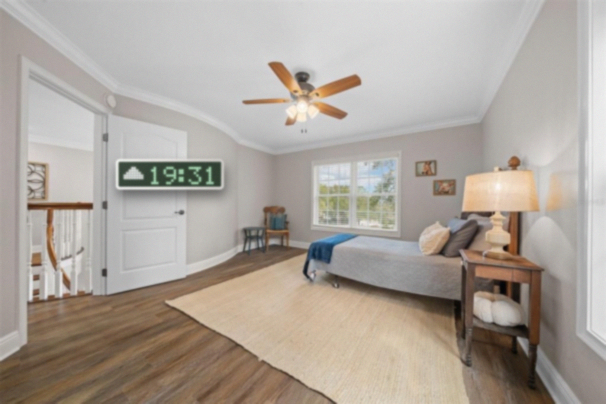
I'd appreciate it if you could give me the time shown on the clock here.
19:31
